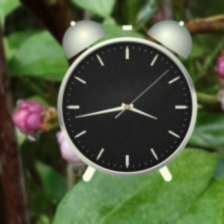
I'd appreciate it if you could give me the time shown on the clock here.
3:43:08
